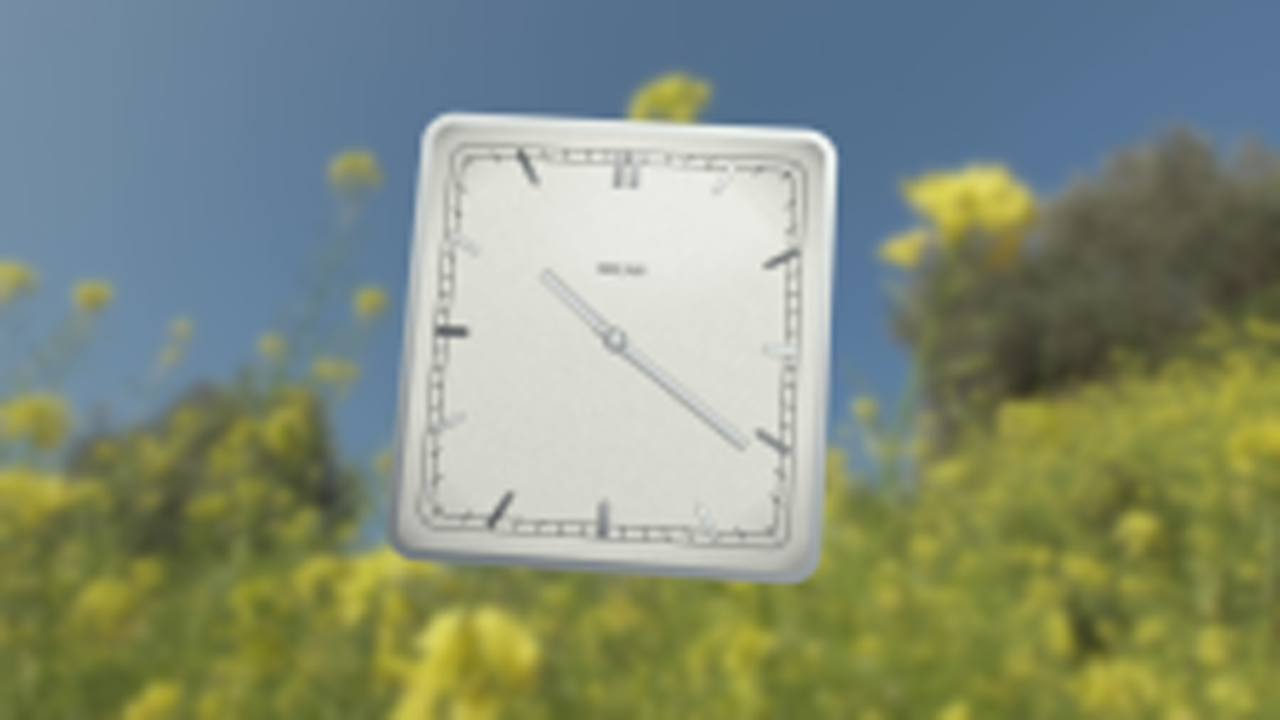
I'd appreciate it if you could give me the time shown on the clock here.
10:21
